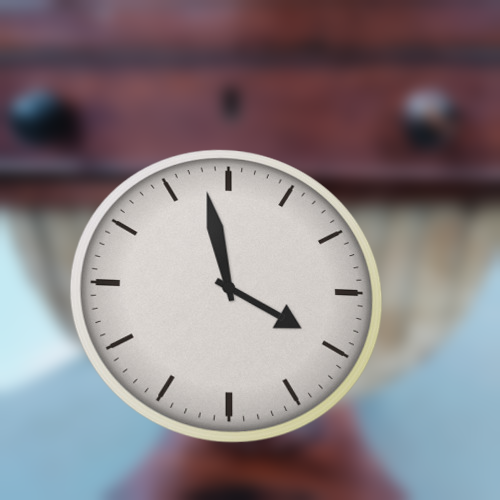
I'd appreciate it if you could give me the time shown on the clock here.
3:58
